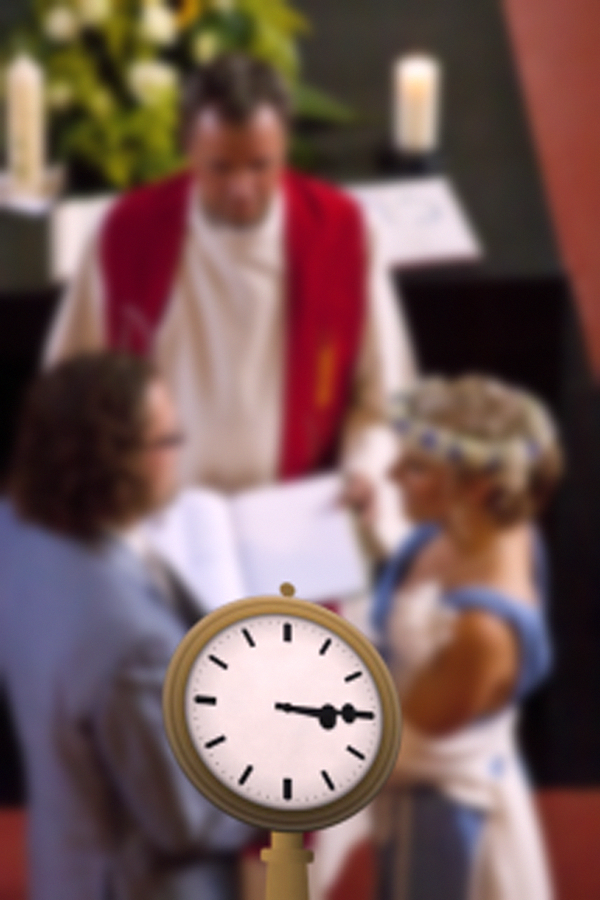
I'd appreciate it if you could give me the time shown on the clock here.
3:15
